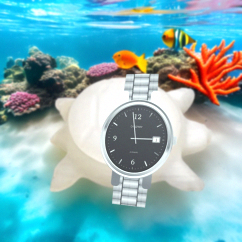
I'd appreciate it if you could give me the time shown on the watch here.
2:58
